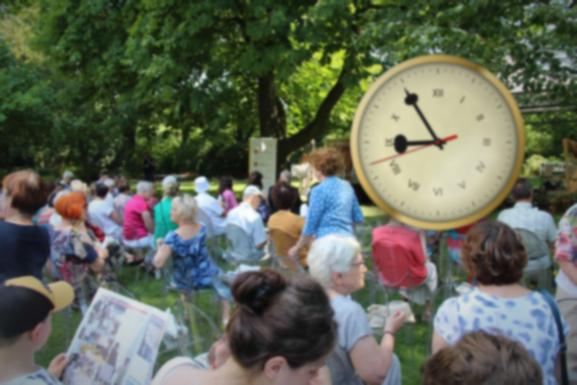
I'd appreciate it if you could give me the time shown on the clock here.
8:54:42
